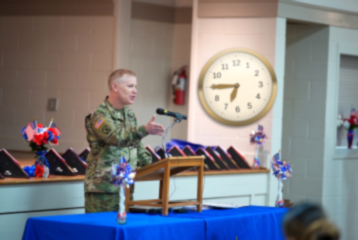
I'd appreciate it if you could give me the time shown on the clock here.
6:45
